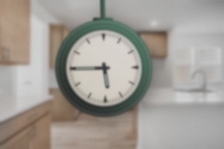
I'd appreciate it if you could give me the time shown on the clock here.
5:45
